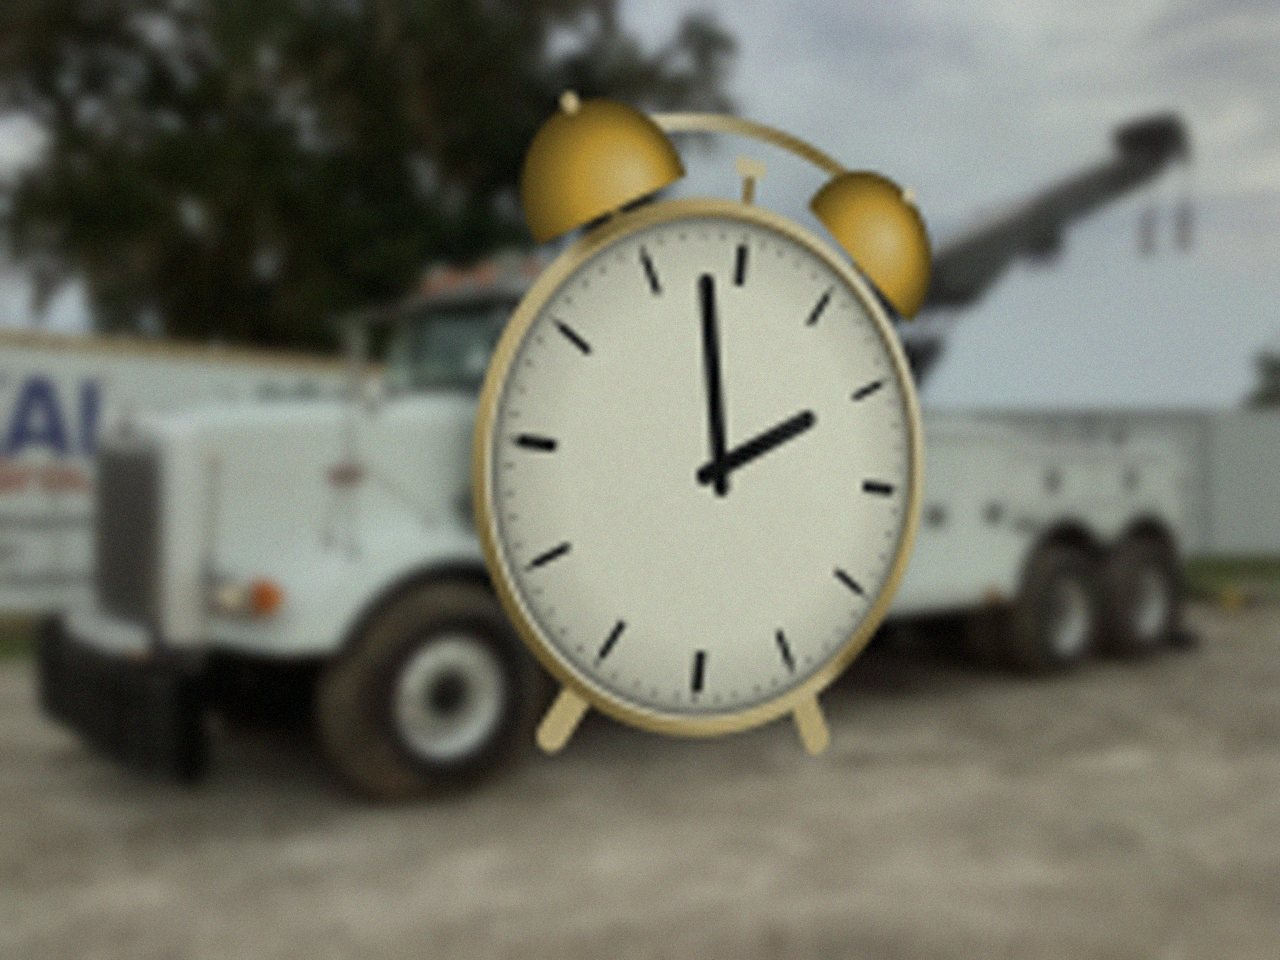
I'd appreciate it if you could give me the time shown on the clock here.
1:58
